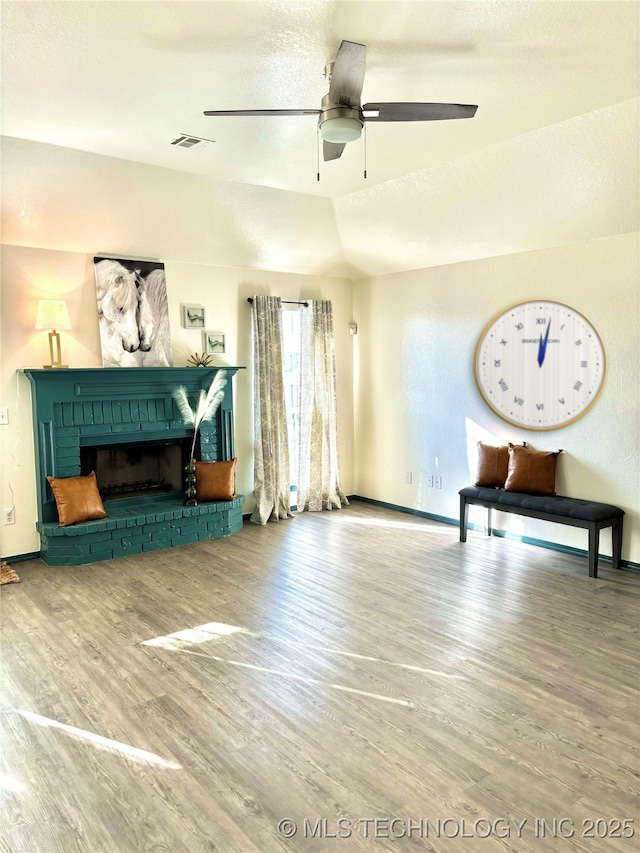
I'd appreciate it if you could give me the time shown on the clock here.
12:02
